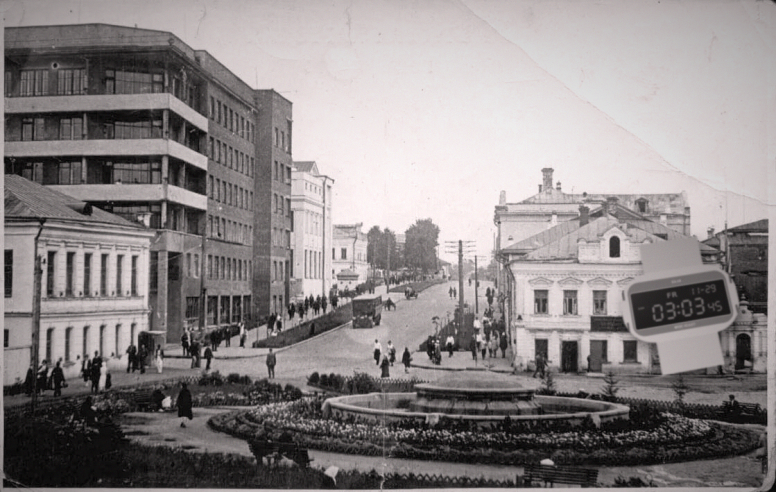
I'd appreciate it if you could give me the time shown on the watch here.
3:03:45
